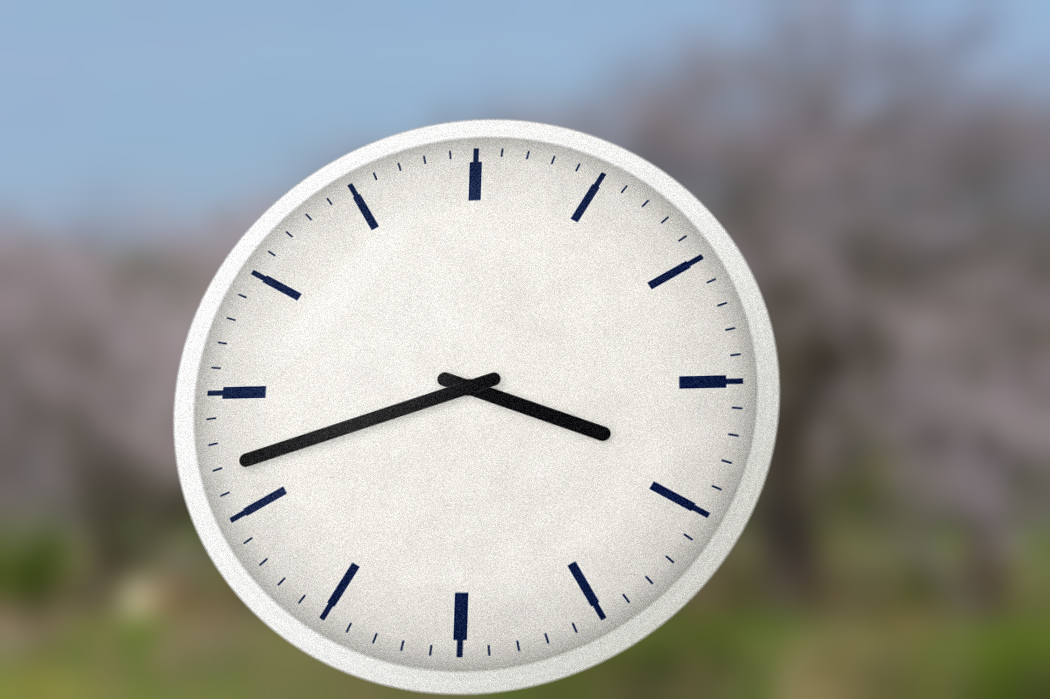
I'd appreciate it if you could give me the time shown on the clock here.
3:42
